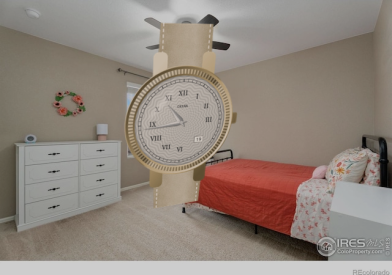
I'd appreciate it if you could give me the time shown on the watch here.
10:44
